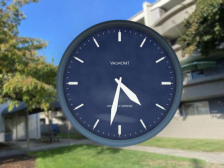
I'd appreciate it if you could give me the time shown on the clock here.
4:32
